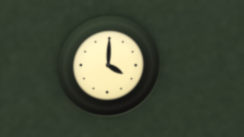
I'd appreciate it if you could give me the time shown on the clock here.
4:00
